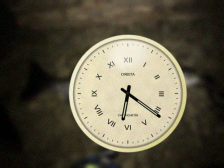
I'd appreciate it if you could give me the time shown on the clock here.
6:21
